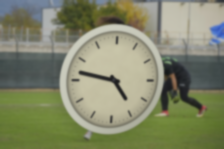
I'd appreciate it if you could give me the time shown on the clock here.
4:47
